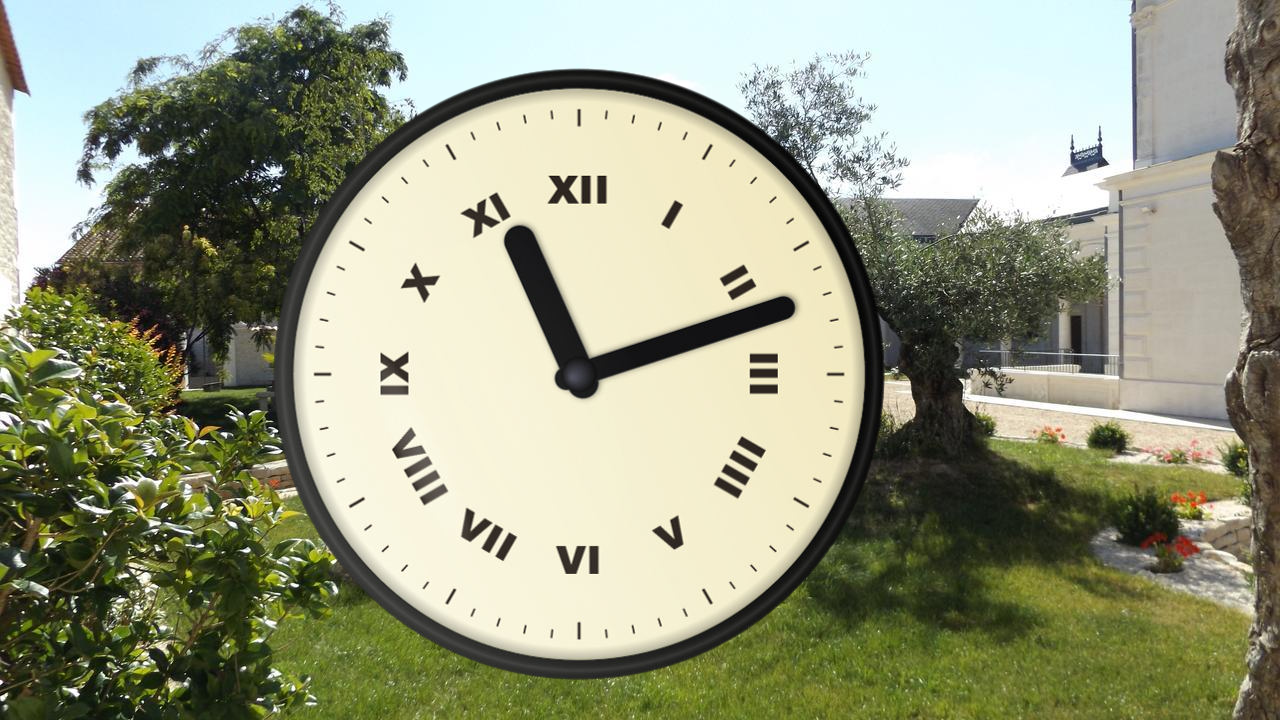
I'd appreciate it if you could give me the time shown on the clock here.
11:12
